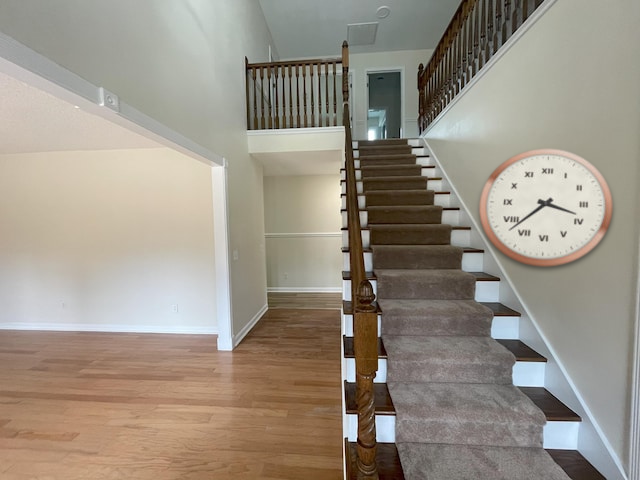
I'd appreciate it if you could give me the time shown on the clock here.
3:38
